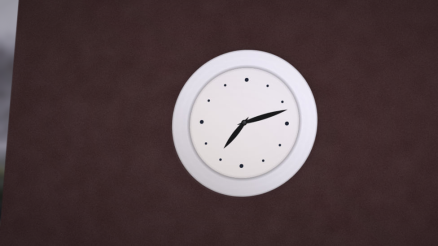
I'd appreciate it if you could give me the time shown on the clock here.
7:12
